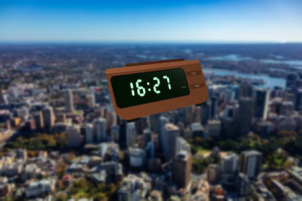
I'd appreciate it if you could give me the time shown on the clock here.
16:27
